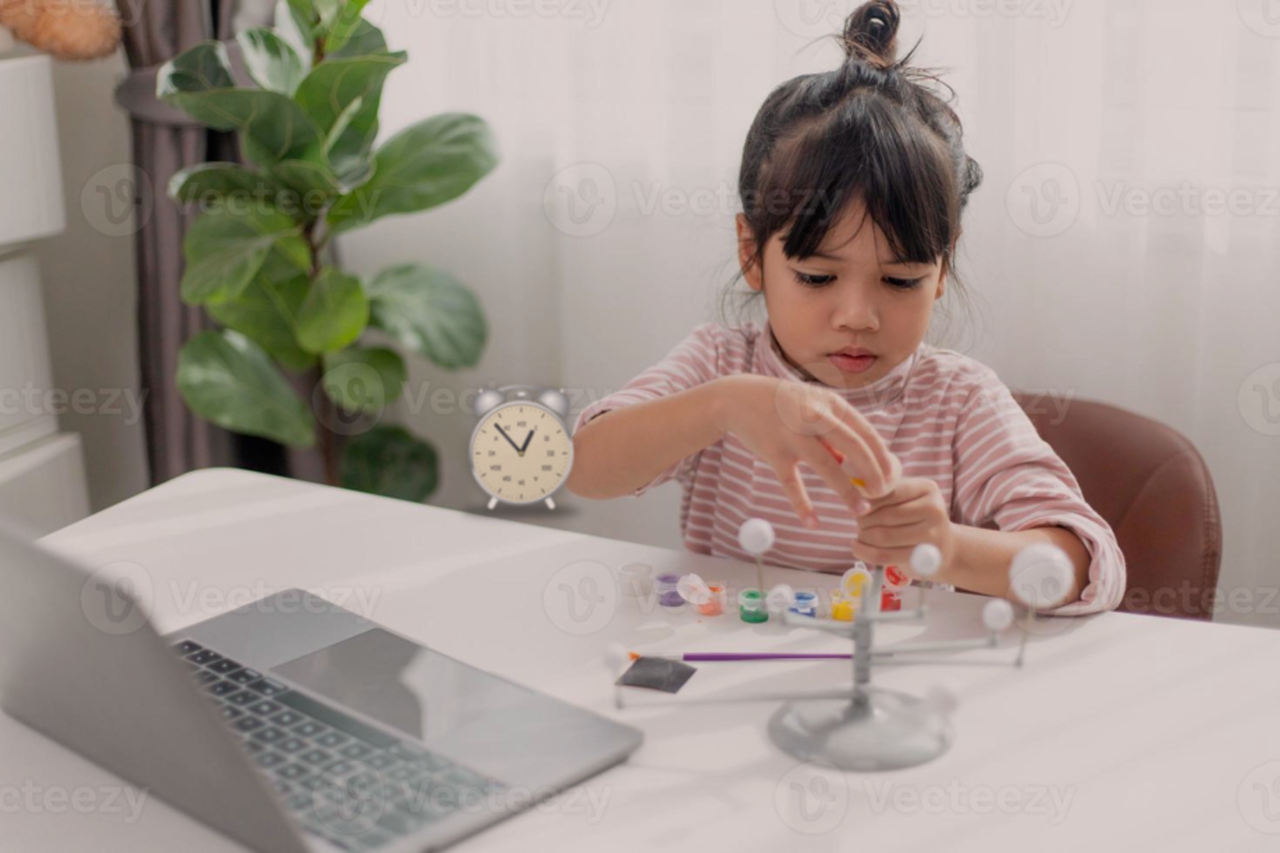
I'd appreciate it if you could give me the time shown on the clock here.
12:53
